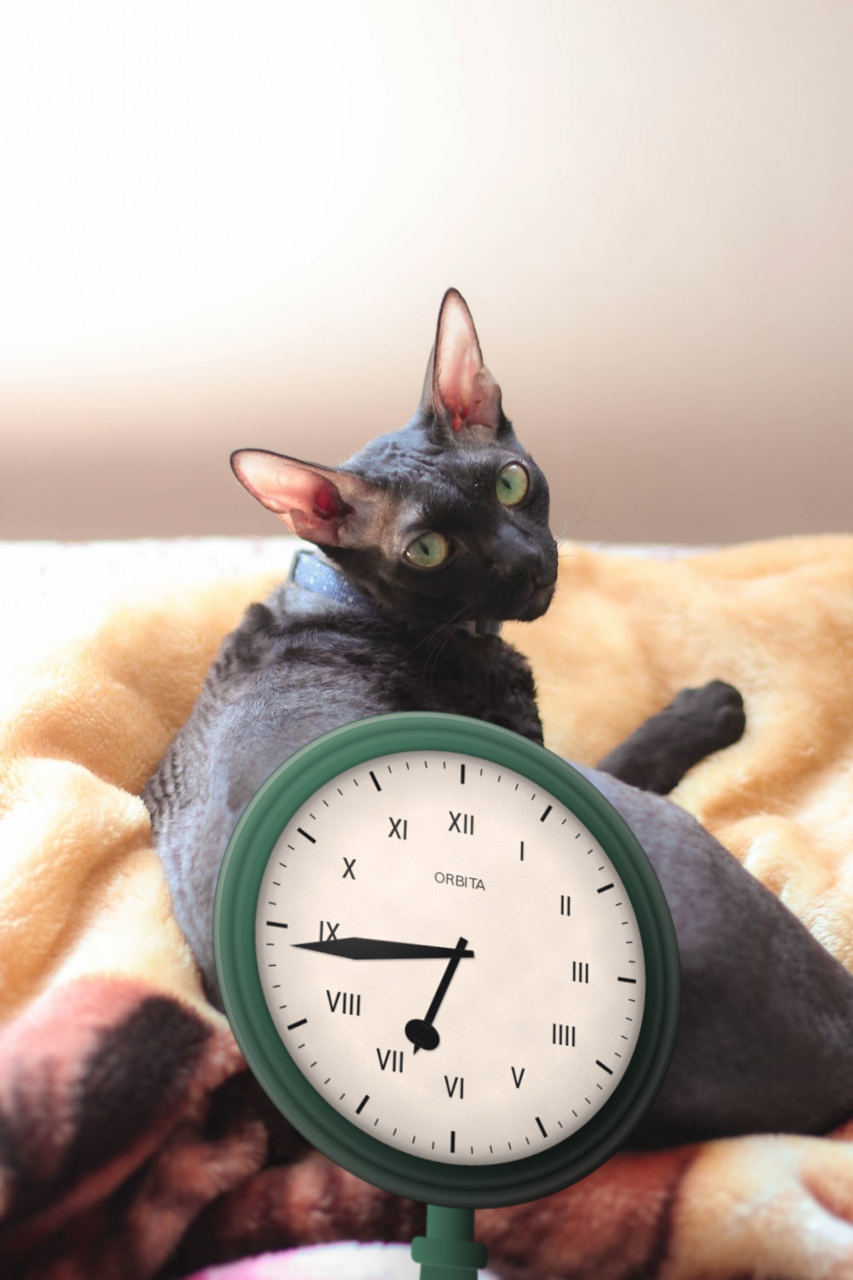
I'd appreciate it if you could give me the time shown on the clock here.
6:44
